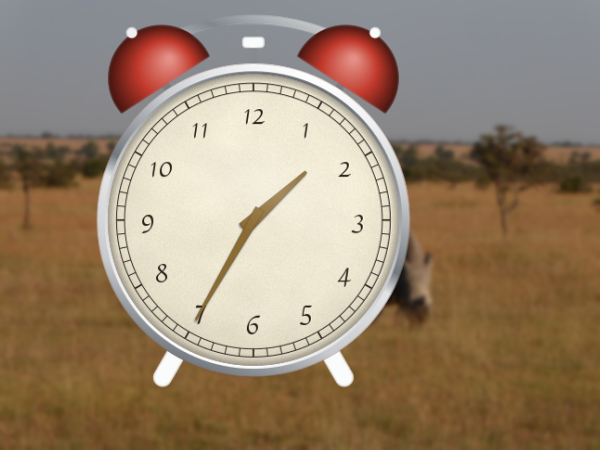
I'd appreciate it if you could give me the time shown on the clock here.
1:35
